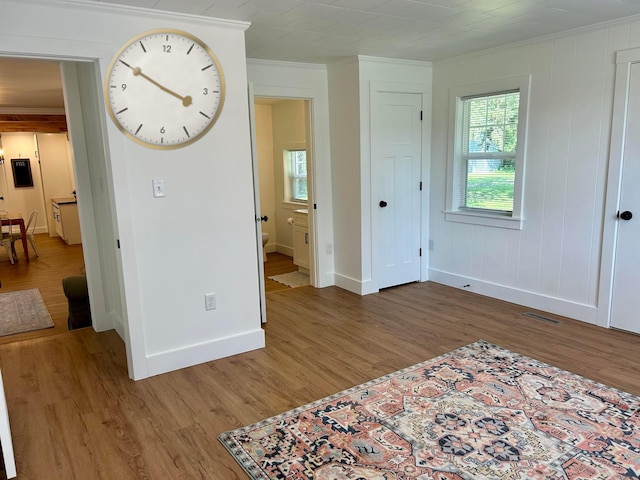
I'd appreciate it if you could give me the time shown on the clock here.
3:50
